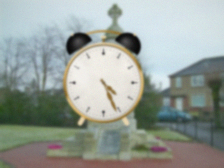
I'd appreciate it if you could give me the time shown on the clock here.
4:26
